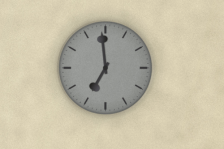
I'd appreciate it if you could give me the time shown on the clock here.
6:59
